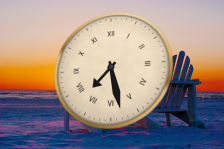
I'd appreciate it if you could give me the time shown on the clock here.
7:28
